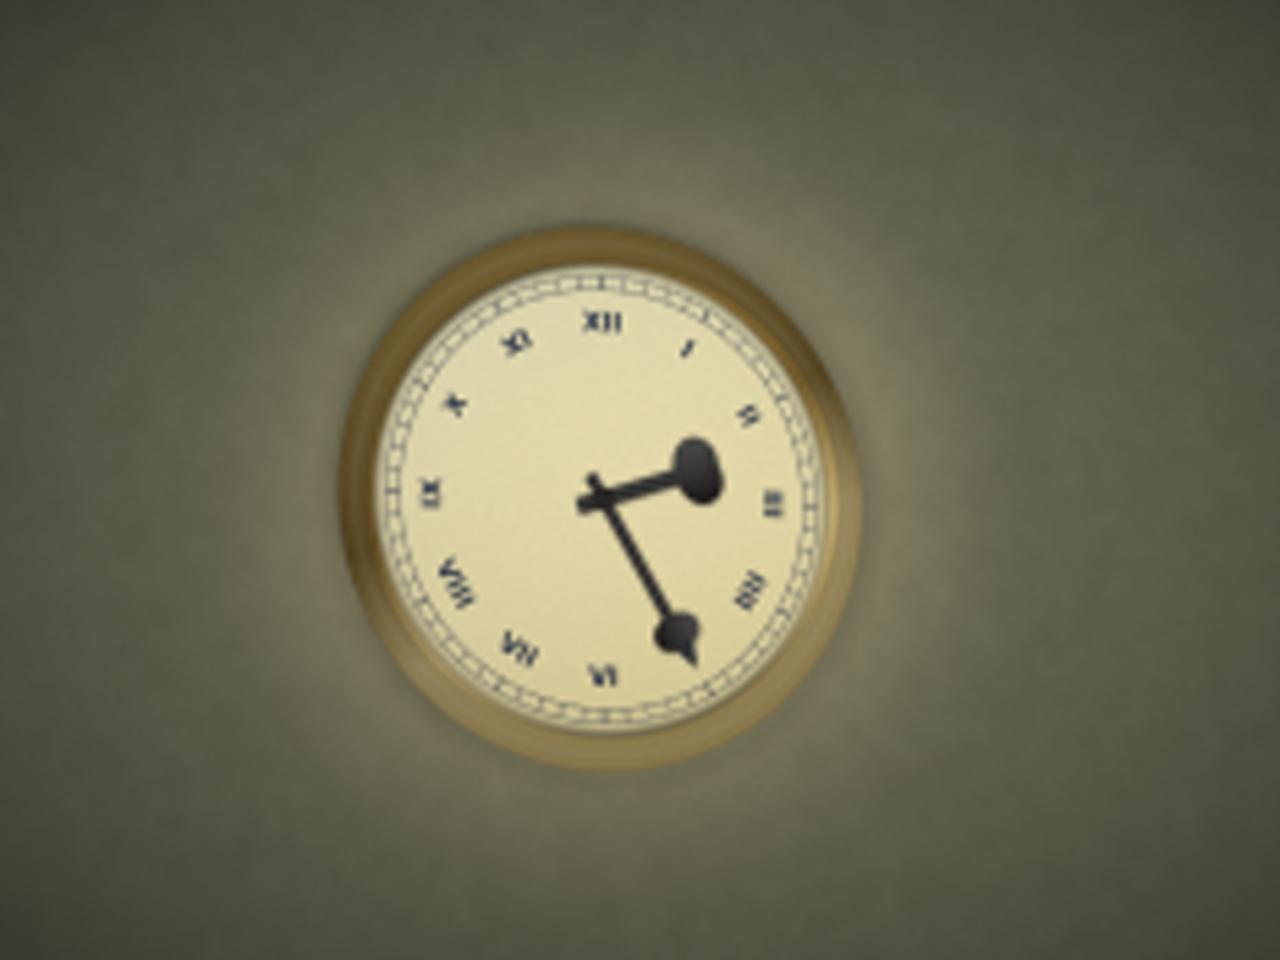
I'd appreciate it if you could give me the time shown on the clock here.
2:25
